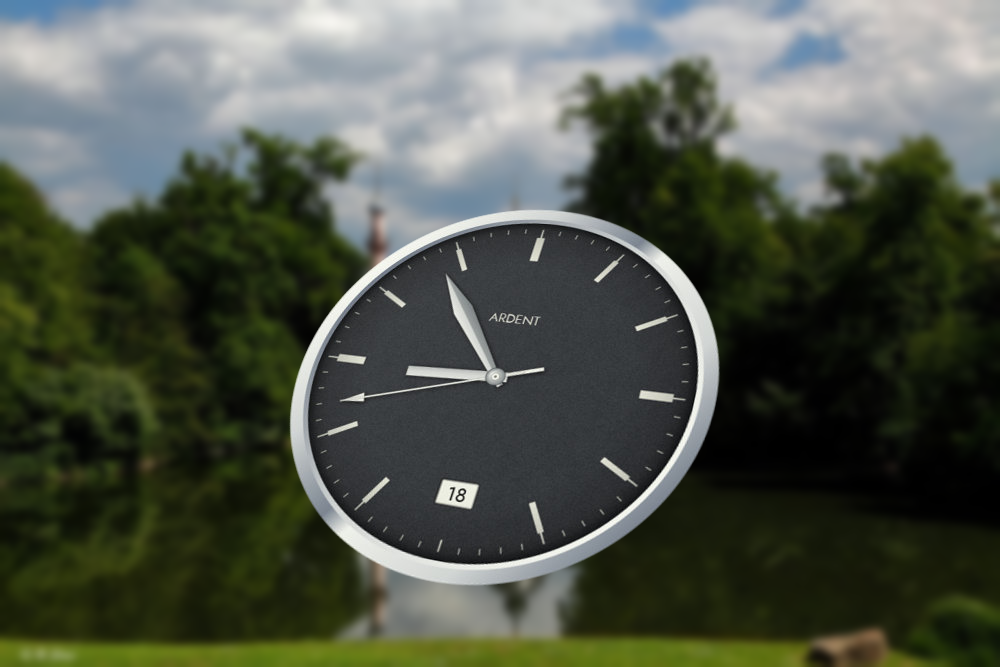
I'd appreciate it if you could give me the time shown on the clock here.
8:53:42
